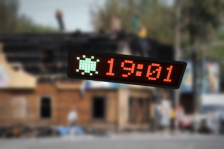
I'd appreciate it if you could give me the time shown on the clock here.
19:01
